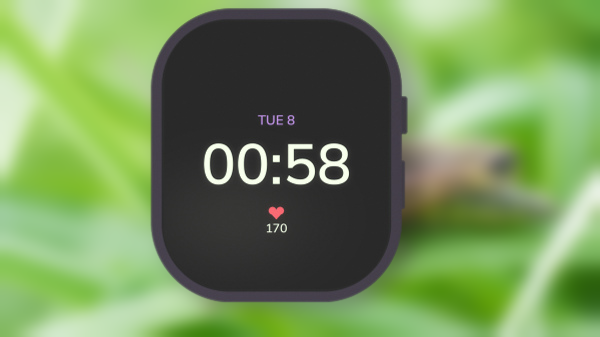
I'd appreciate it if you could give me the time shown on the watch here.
0:58
